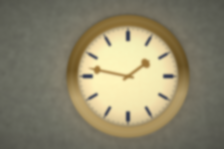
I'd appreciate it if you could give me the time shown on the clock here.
1:47
